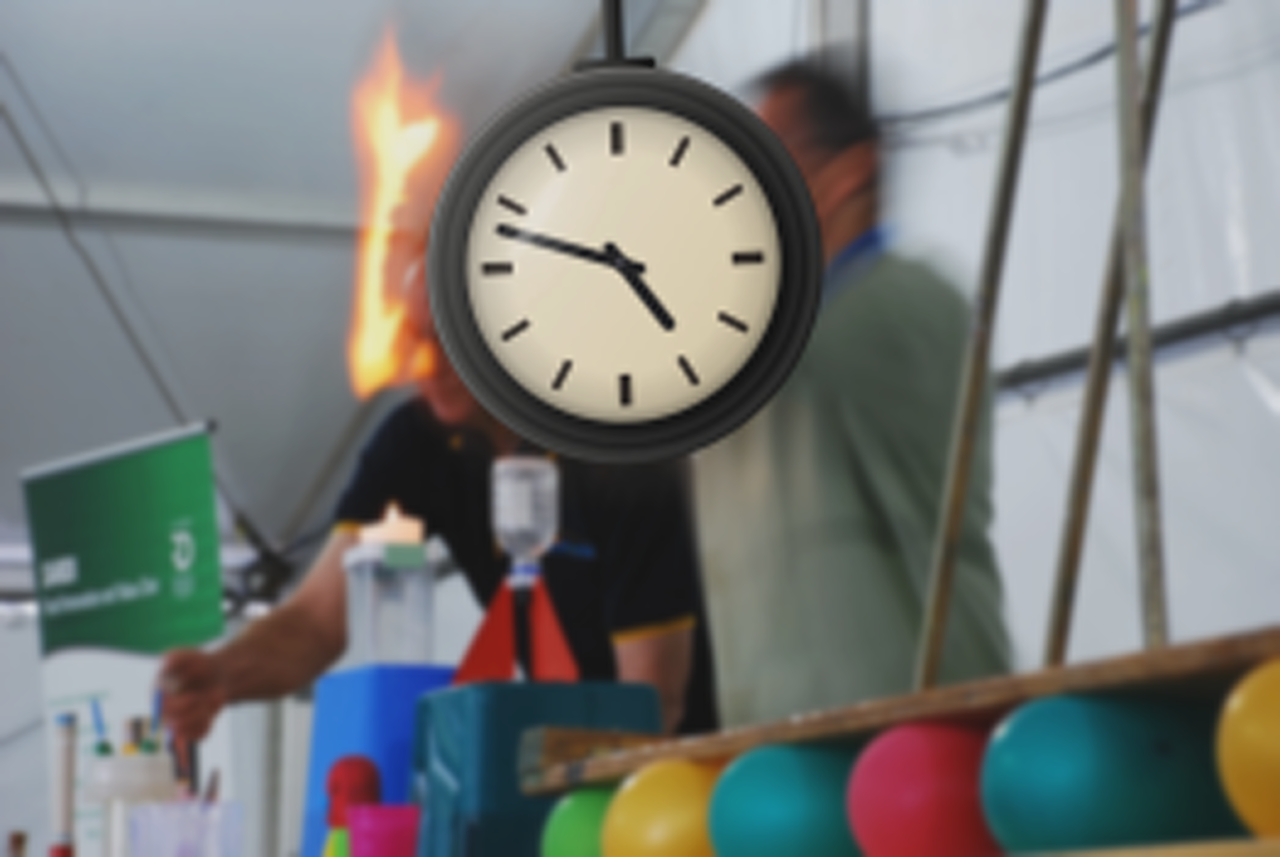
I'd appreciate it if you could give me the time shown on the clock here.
4:48
